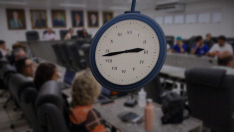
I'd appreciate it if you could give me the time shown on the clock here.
2:43
